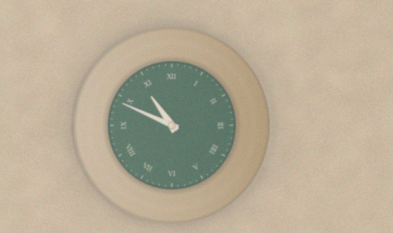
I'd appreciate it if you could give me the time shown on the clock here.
10:49
